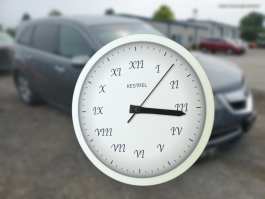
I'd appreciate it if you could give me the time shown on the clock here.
3:16:07
